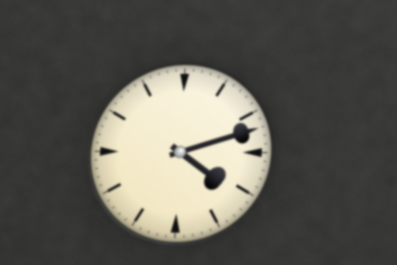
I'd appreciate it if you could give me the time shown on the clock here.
4:12
